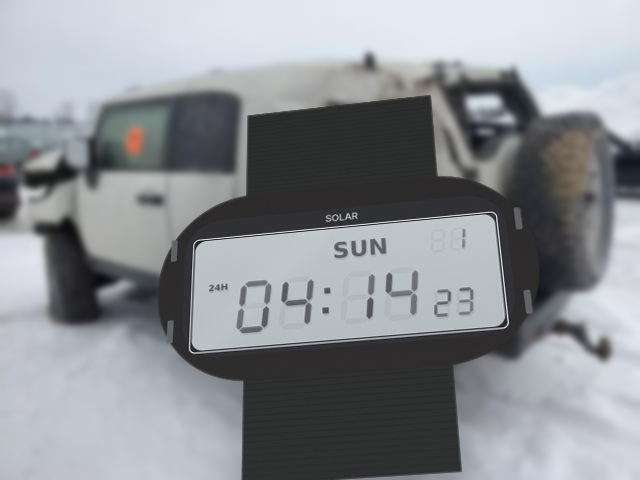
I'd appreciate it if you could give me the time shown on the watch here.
4:14:23
